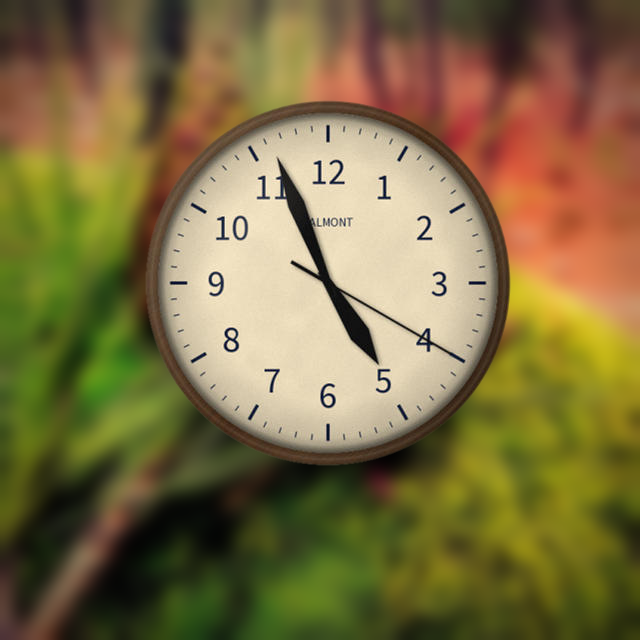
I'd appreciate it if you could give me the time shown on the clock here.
4:56:20
